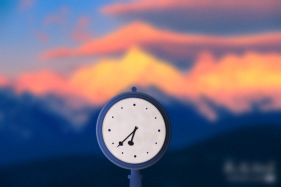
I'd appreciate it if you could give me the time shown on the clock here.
6:38
